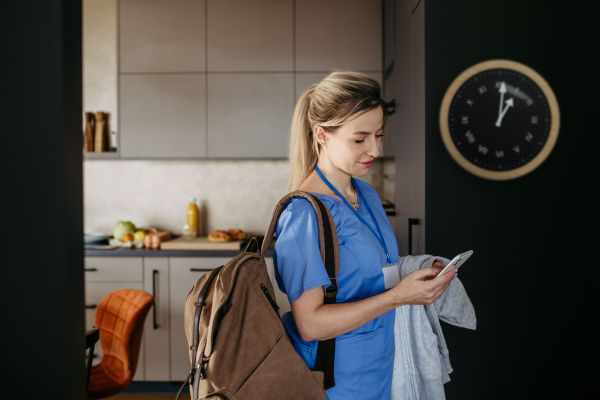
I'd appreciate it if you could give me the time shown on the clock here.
1:01
